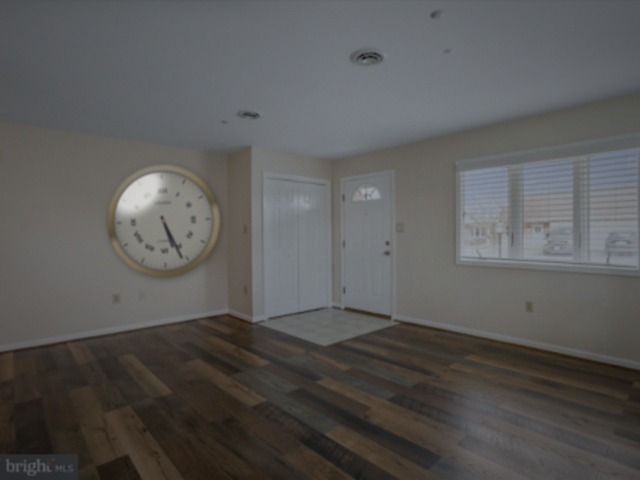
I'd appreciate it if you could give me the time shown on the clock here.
5:26
